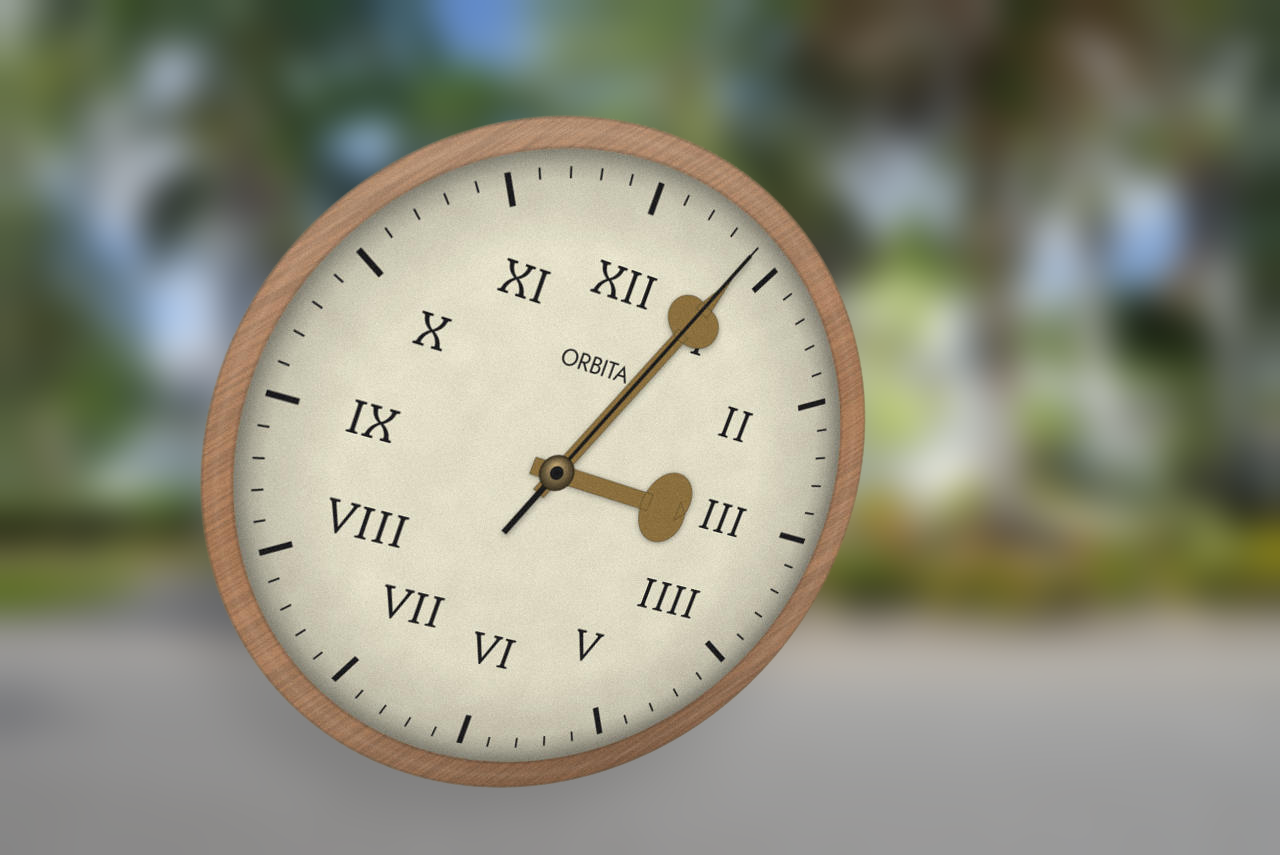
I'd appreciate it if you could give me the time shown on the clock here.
3:04:04
